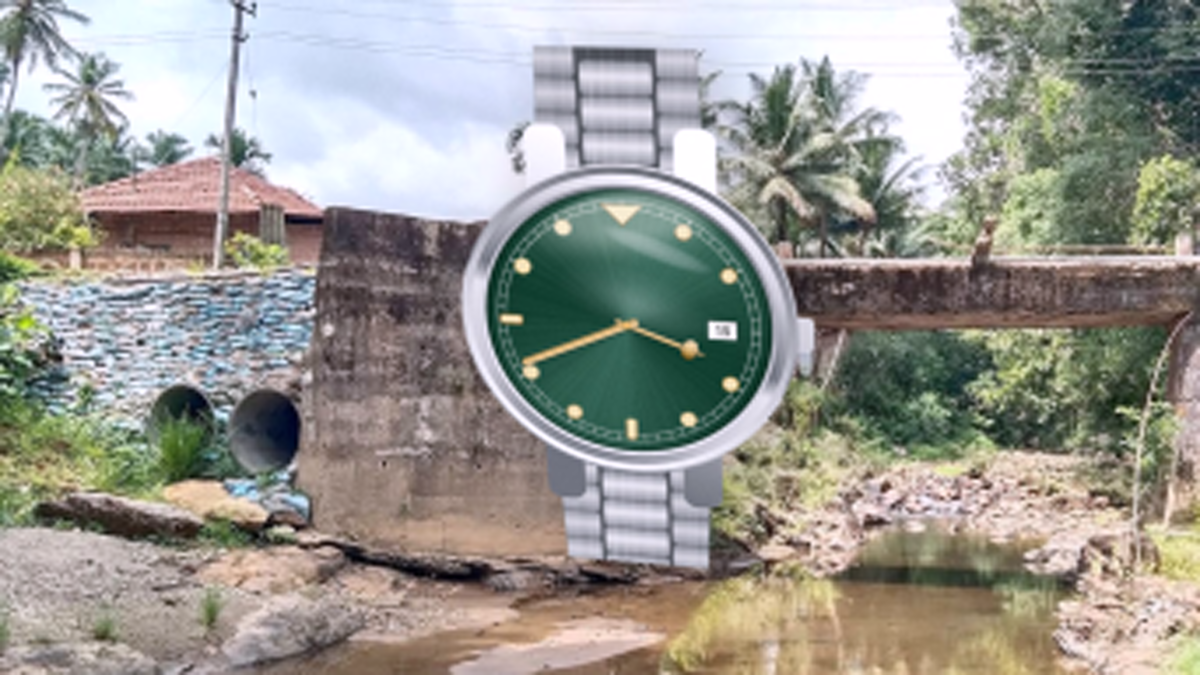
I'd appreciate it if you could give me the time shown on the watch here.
3:41
